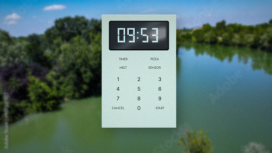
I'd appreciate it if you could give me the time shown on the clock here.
9:53
